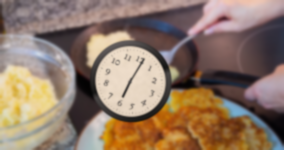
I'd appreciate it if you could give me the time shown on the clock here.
6:01
